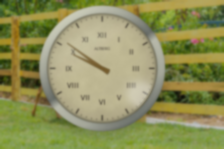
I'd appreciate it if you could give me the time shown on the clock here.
9:51
